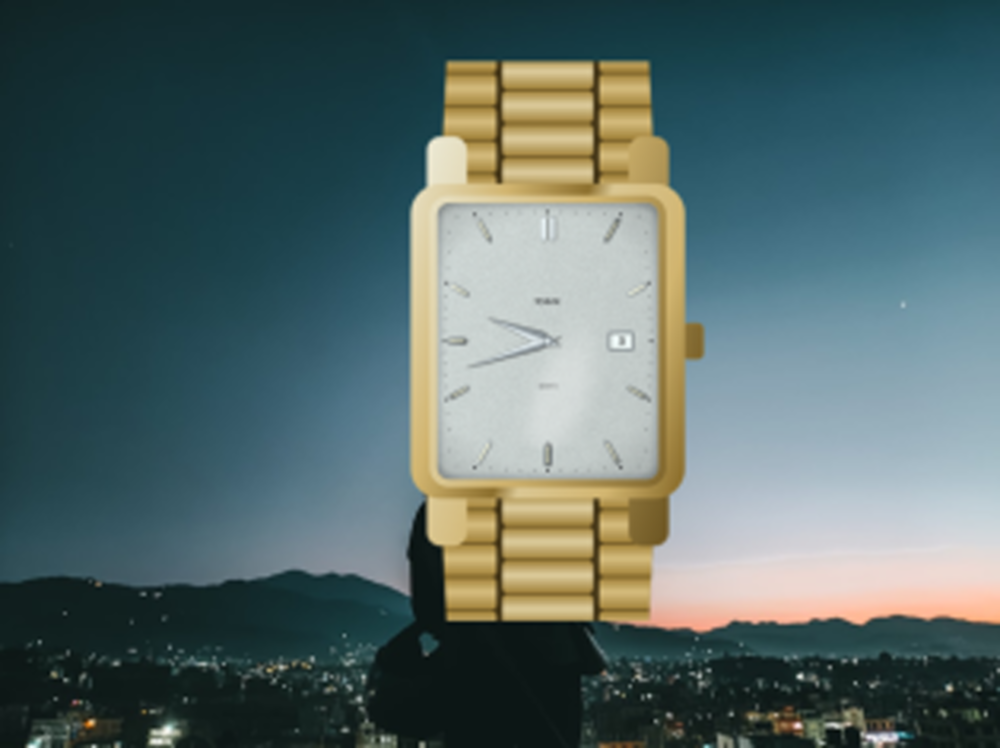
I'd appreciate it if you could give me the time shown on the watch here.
9:42
